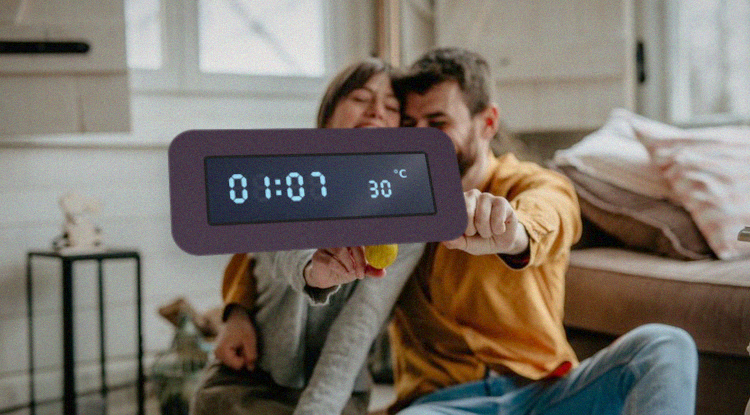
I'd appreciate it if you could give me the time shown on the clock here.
1:07
